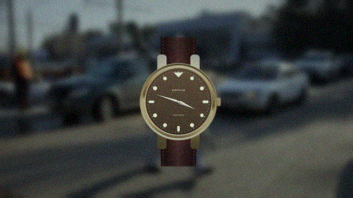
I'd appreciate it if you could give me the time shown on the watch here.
3:48
